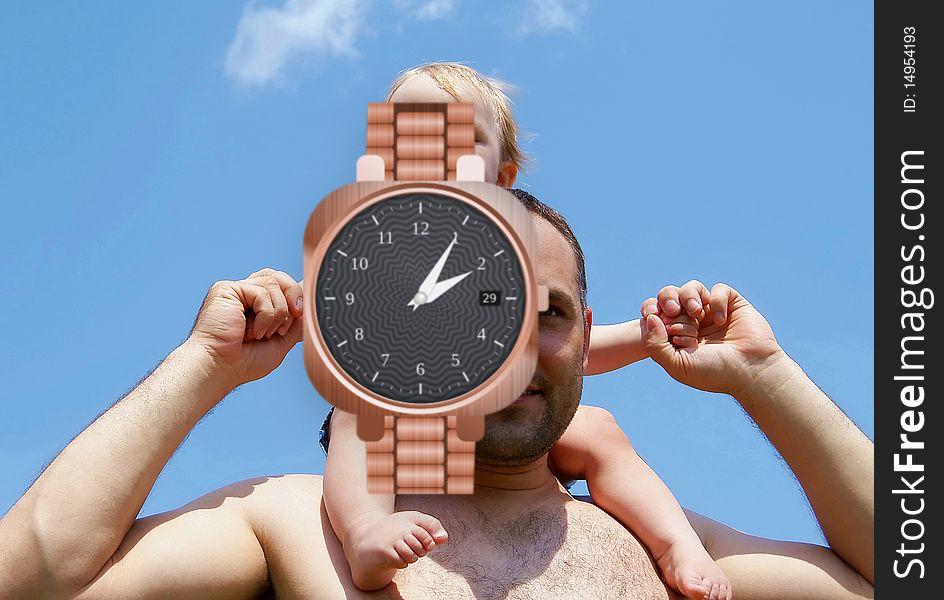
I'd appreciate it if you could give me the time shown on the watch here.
2:05
